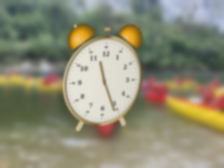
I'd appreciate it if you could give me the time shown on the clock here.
11:26
